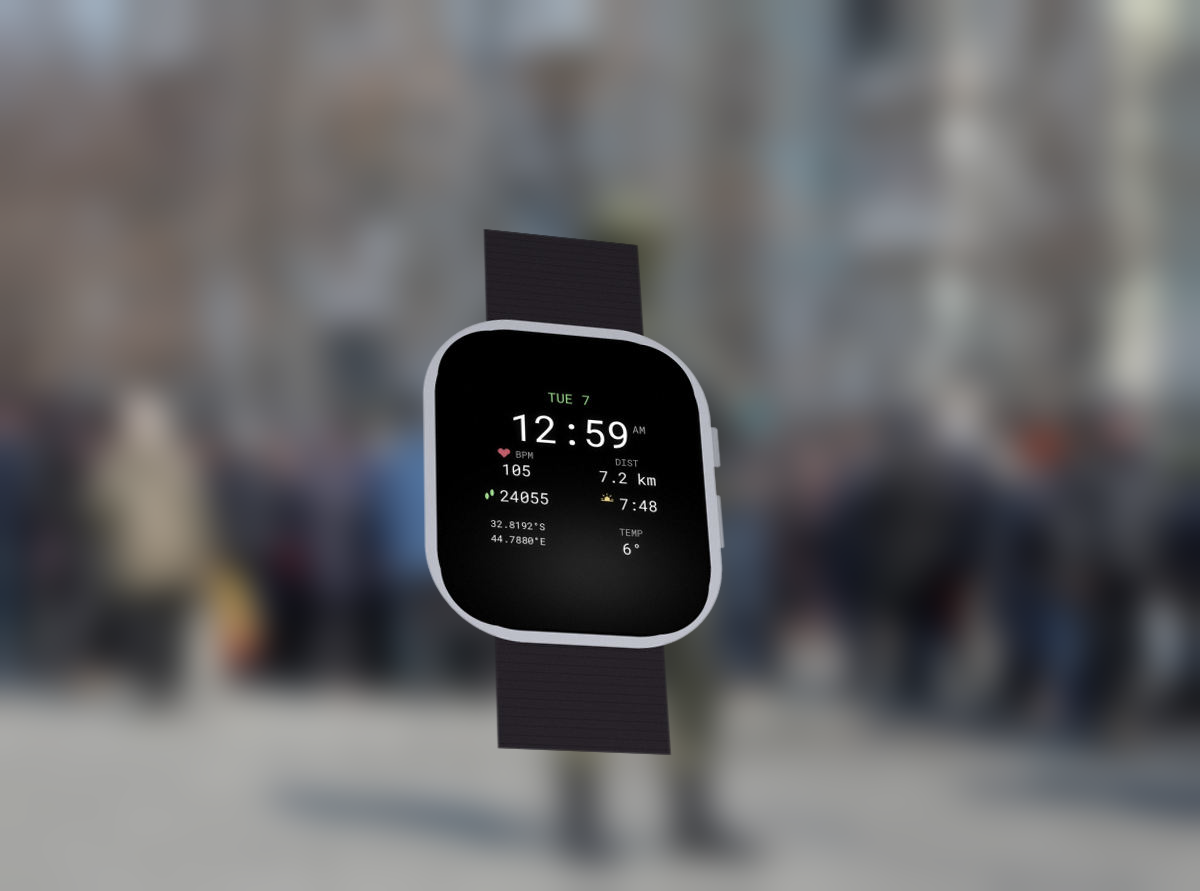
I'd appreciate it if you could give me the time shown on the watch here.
12:59
